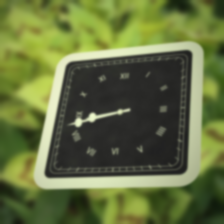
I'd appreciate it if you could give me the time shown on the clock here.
8:43
